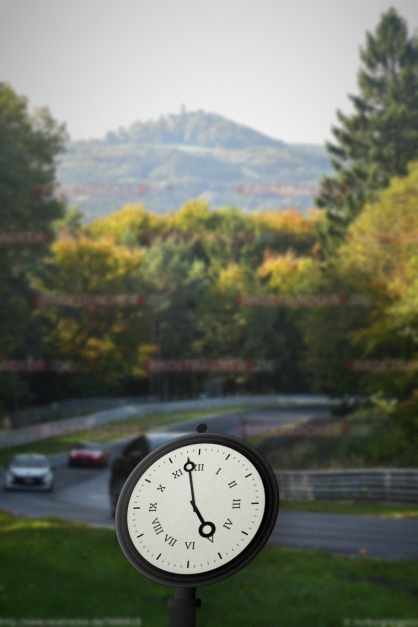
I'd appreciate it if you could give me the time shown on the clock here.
4:58
